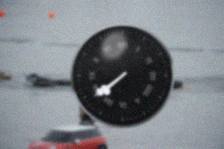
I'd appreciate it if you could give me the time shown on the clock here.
7:39
